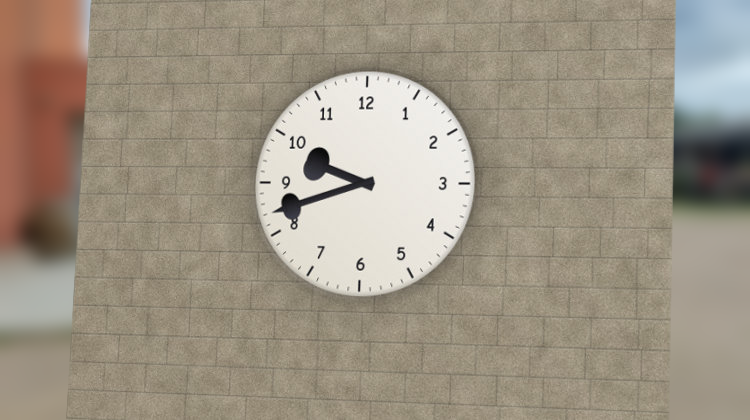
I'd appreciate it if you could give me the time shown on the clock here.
9:42
